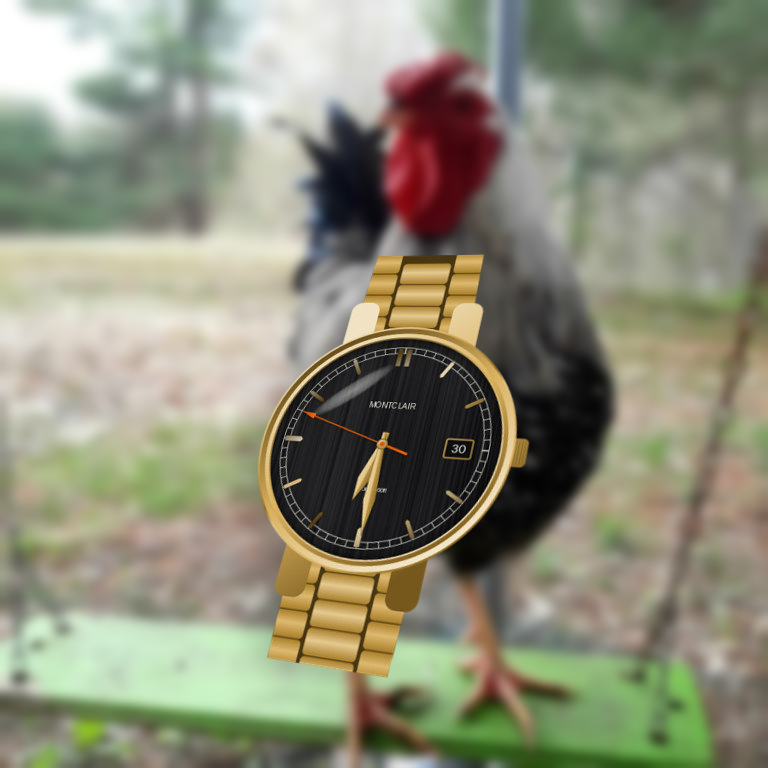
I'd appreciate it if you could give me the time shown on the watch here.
6:29:48
